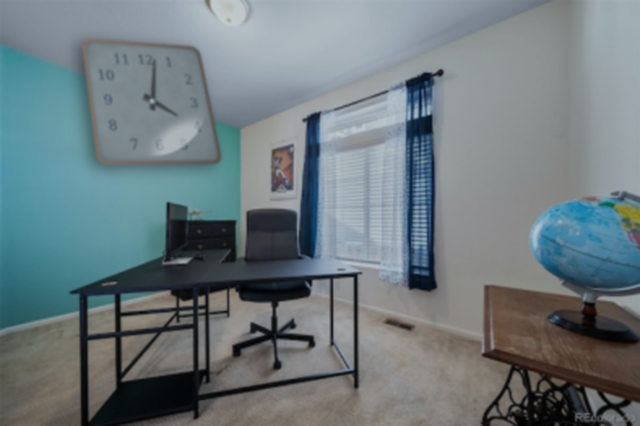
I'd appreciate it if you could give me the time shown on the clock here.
4:02
